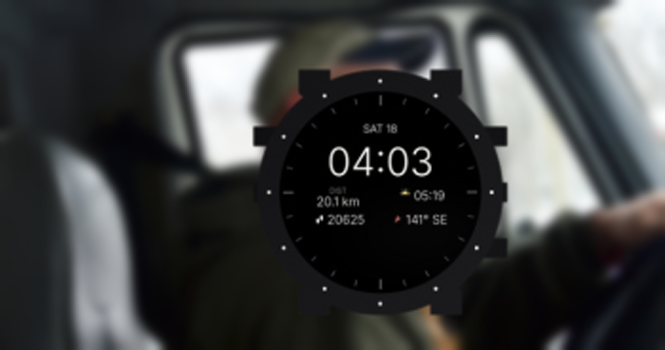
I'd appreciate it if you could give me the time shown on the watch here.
4:03
